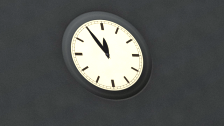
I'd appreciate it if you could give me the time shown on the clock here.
11:55
